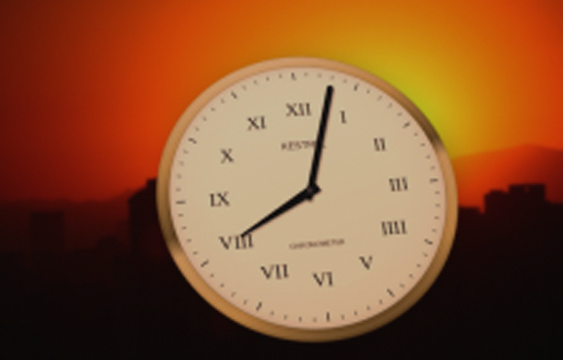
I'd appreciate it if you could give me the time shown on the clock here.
8:03
